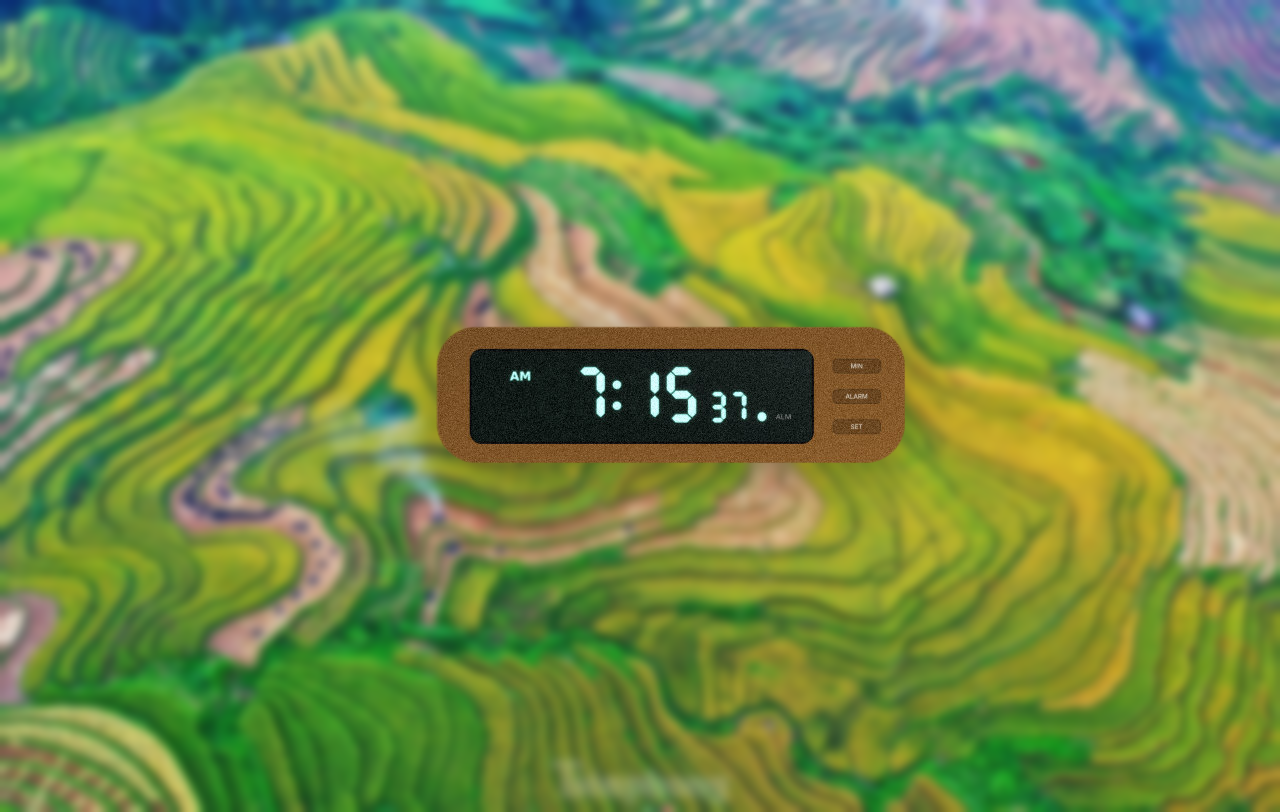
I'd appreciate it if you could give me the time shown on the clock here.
7:15:37
